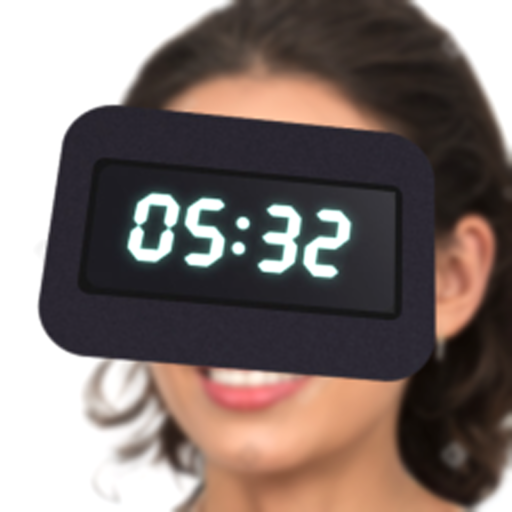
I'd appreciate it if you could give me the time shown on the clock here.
5:32
